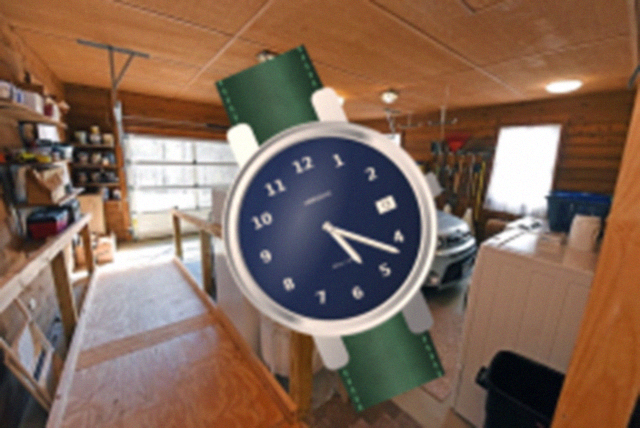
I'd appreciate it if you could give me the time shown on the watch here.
5:22
